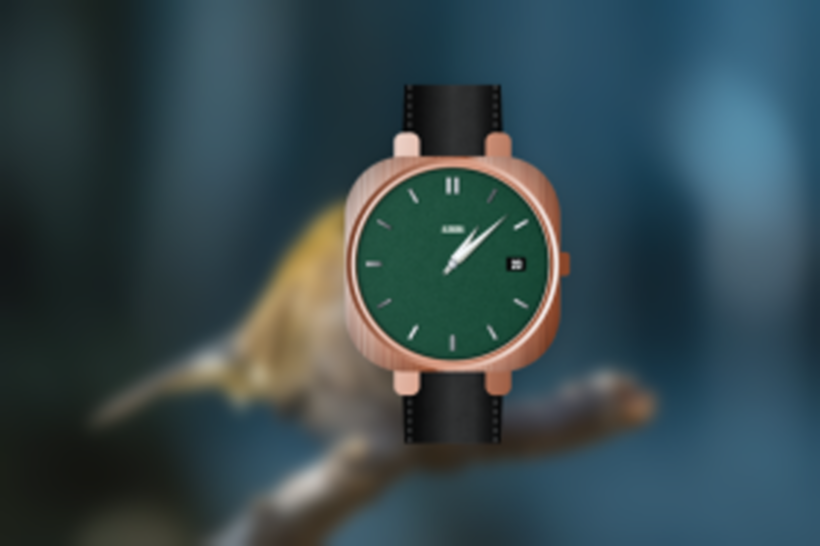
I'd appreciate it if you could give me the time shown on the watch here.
1:08
